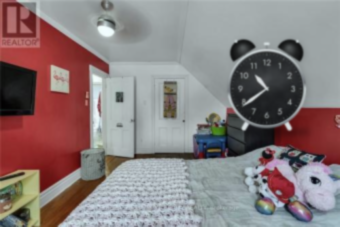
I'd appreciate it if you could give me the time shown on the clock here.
10:39
